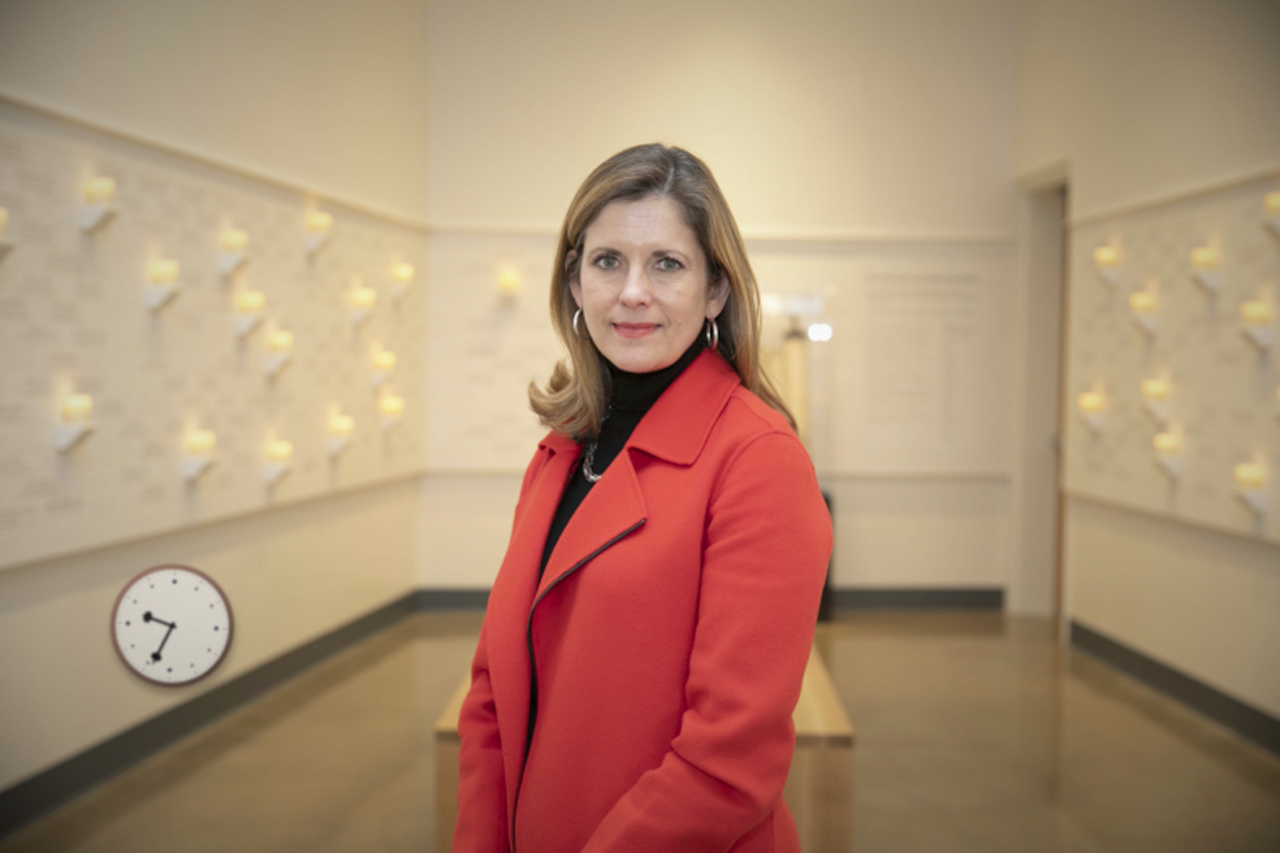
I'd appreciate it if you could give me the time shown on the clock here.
9:34
